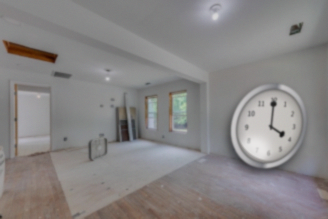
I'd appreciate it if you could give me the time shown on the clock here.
4:00
